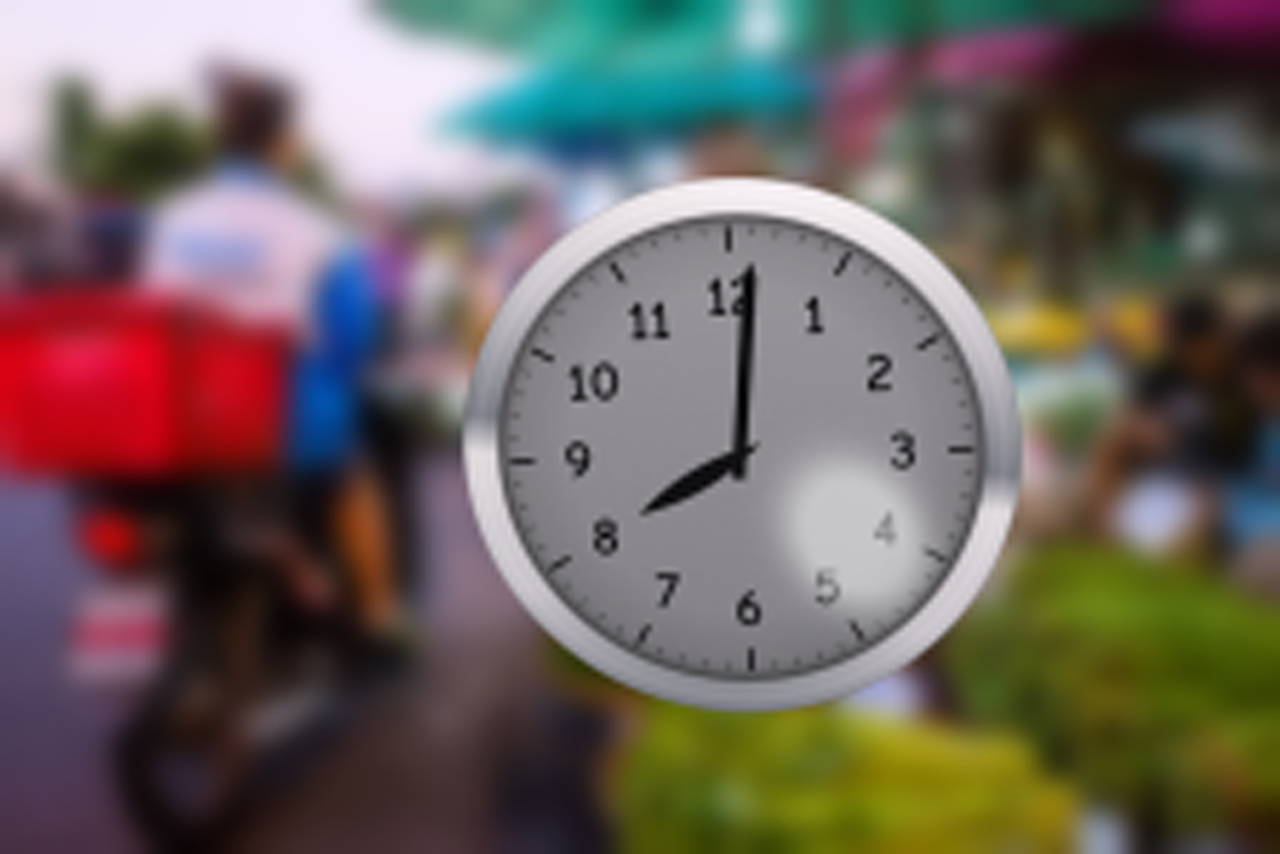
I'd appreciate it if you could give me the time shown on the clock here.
8:01
